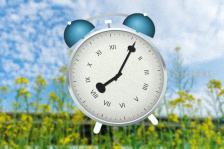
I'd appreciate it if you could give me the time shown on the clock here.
8:06
